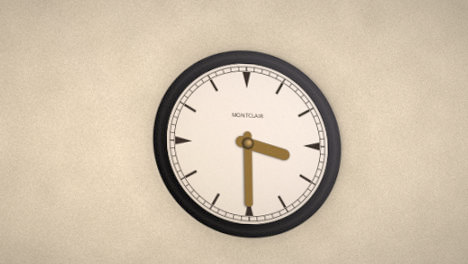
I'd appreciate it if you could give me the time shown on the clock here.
3:30
